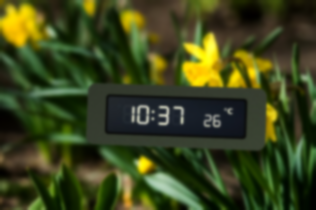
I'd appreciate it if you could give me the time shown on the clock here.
10:37
